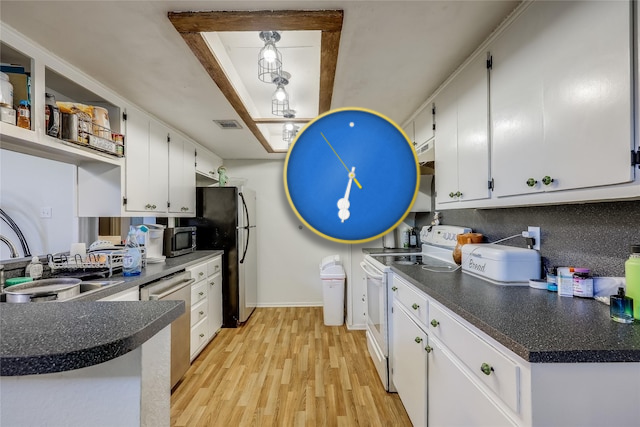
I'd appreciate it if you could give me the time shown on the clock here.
6:31:54
